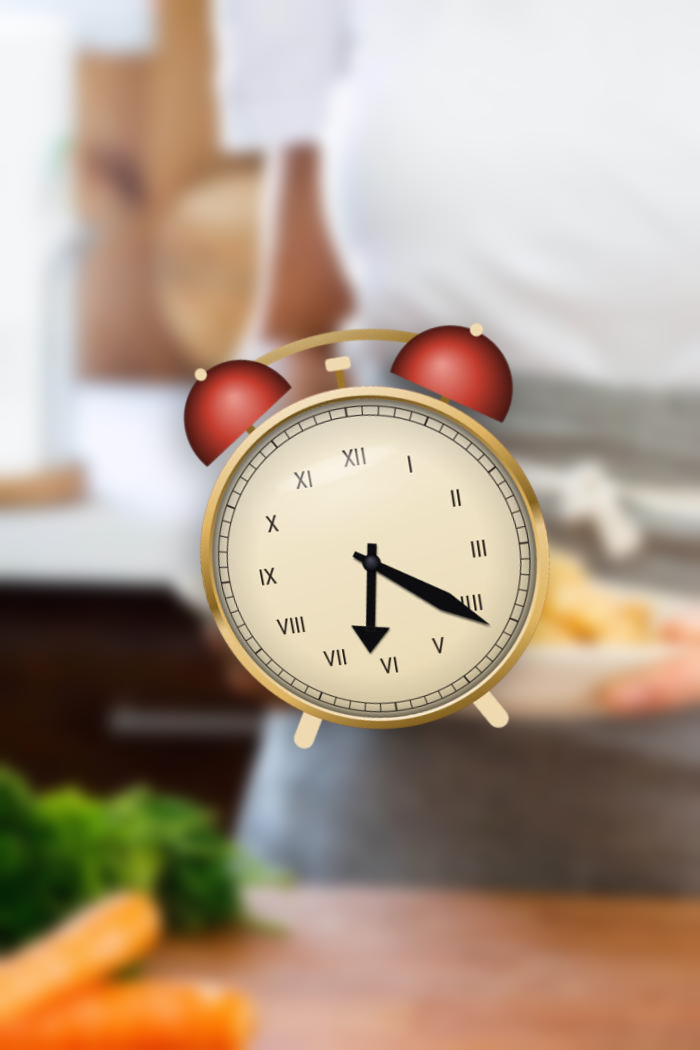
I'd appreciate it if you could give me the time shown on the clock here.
6:21
